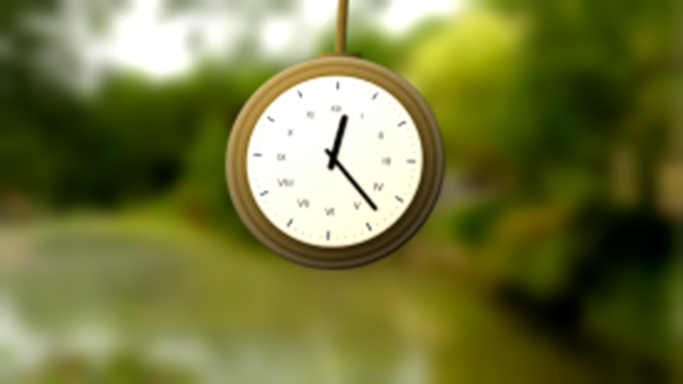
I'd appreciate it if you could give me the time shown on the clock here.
12:23
